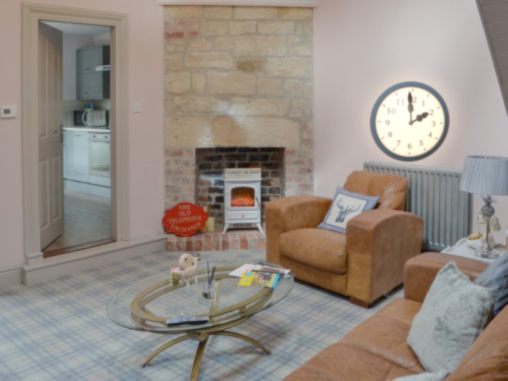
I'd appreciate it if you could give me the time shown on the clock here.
1:59
